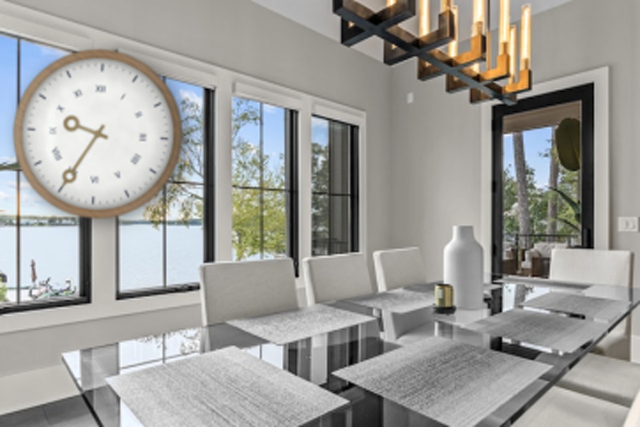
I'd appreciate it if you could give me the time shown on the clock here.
9:35
